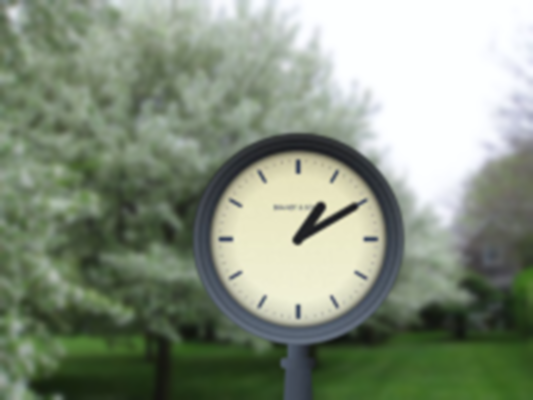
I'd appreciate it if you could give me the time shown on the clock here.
1:10
